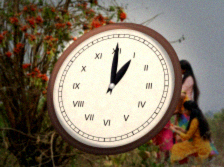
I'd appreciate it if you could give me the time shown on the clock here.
1:00
